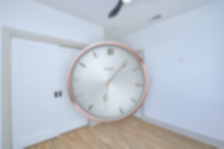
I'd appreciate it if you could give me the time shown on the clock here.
6:06
